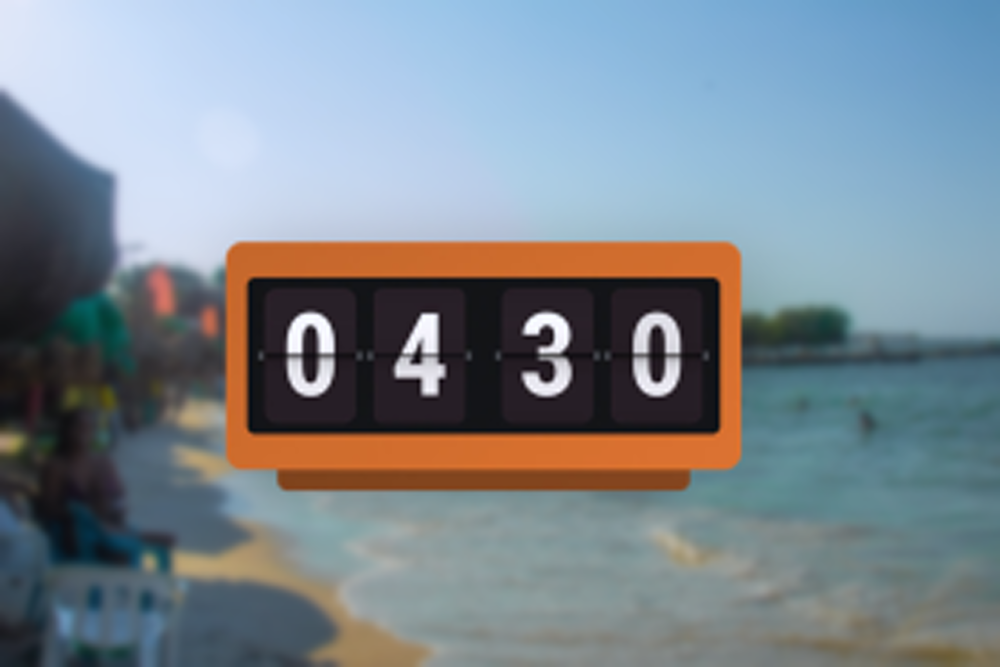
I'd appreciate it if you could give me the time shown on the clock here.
4:30
